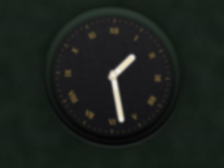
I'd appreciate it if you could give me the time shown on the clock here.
1:28
